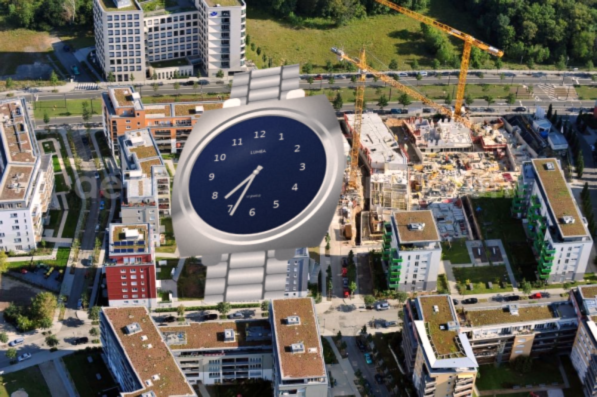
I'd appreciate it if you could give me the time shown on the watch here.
7:34
